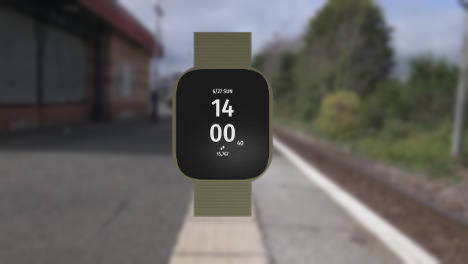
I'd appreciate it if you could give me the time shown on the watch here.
14:00
